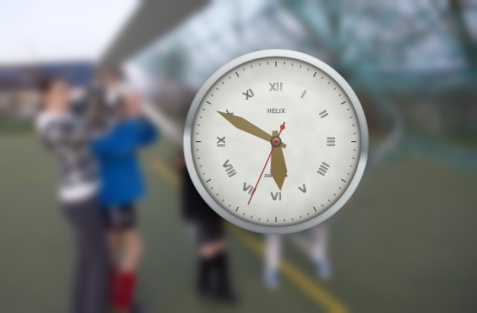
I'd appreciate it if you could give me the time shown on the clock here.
5:49:34
